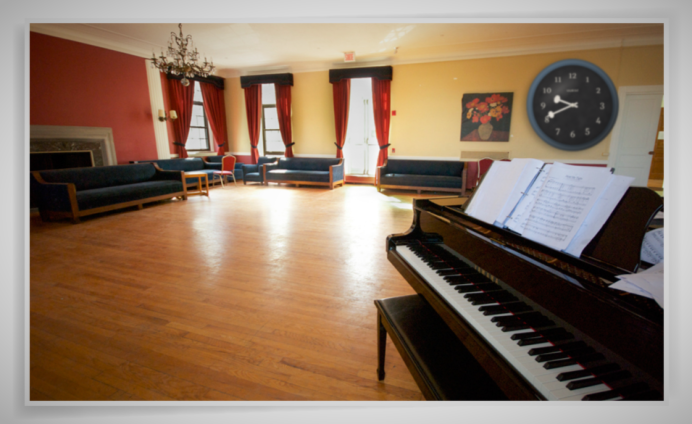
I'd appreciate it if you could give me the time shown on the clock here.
9:41
